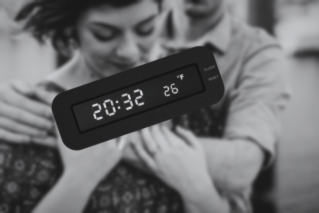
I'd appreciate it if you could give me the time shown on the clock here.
20:32
